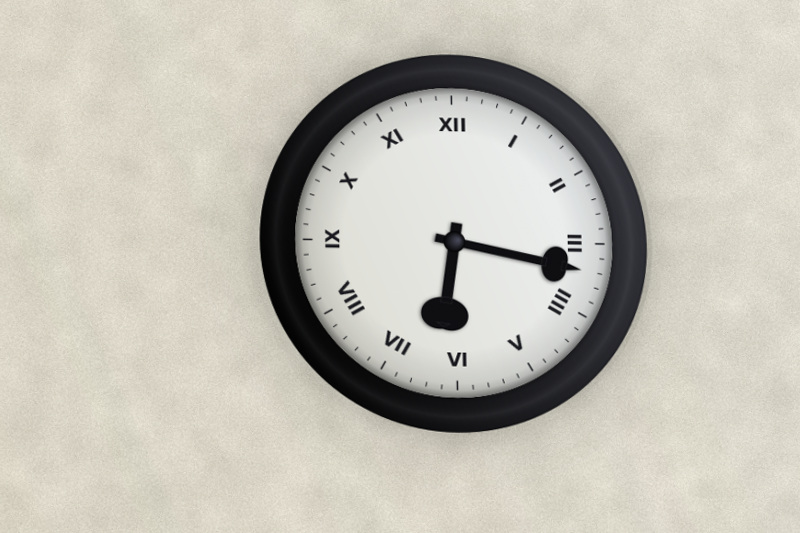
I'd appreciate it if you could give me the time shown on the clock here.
6:17
